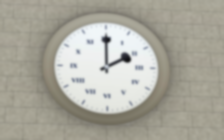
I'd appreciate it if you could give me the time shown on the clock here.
2:00
